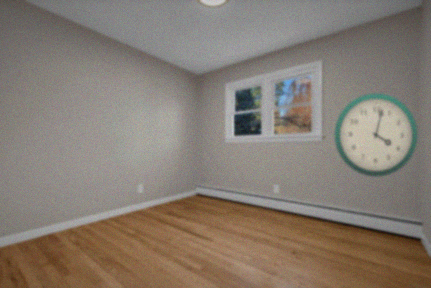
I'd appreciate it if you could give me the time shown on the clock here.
4:02
